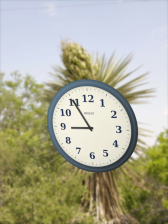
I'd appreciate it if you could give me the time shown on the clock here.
8:55
